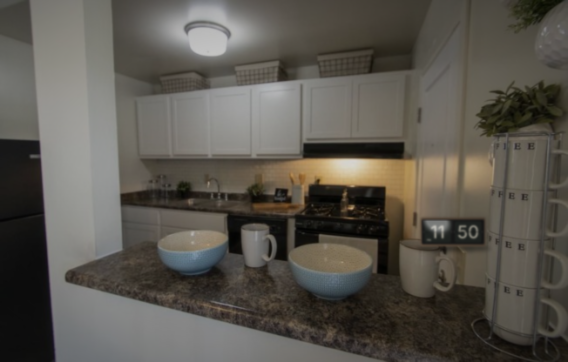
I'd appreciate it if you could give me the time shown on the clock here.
11:50
